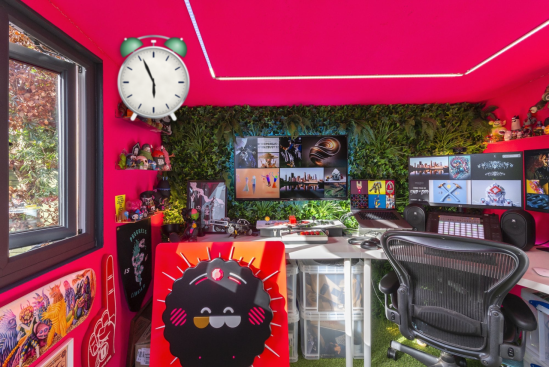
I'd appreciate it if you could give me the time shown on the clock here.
5:56
